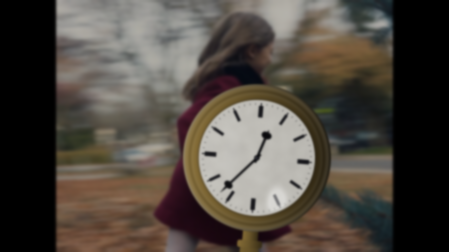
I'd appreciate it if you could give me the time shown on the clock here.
12:37
